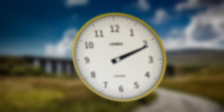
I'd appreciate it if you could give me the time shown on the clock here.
2:11
